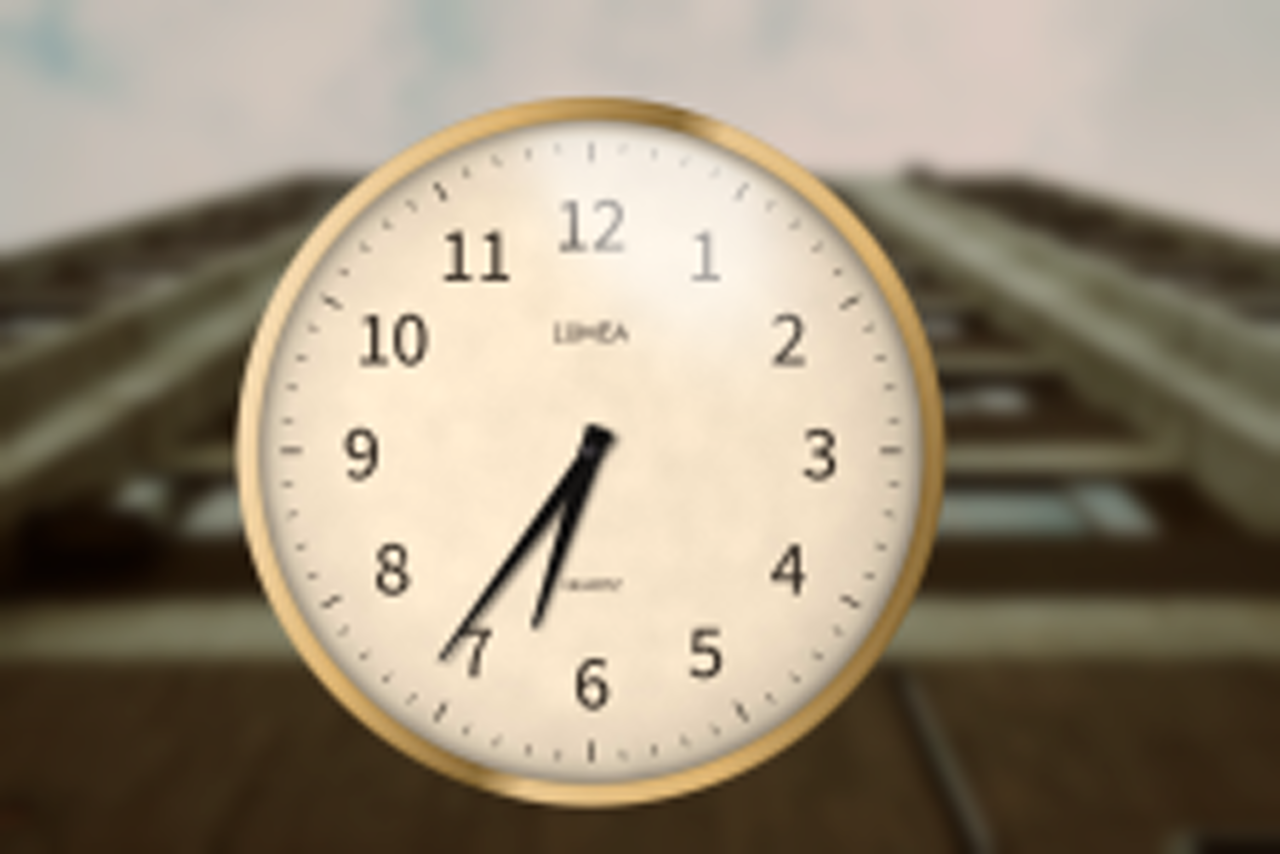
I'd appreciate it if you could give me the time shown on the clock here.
6:36
